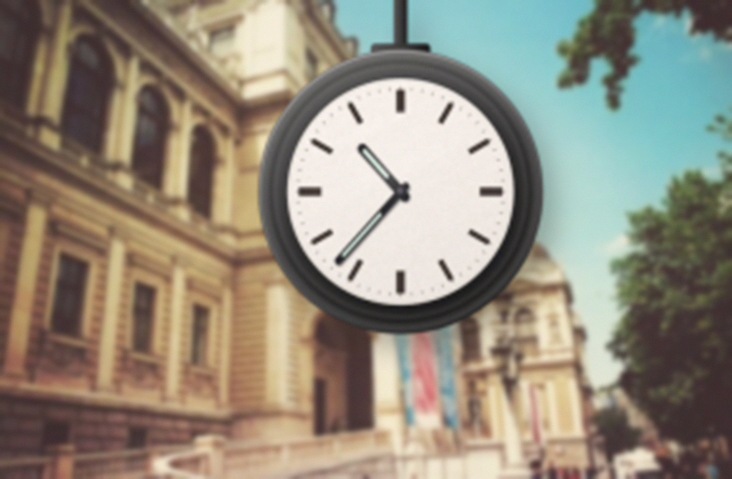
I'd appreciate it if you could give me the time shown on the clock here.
10:37
